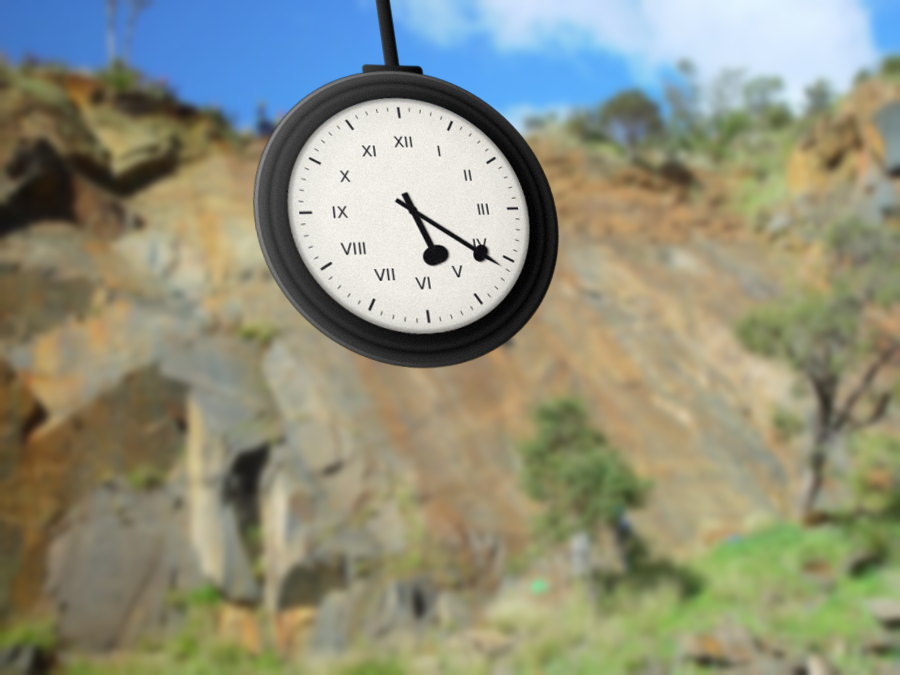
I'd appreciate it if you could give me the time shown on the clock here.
5:21
